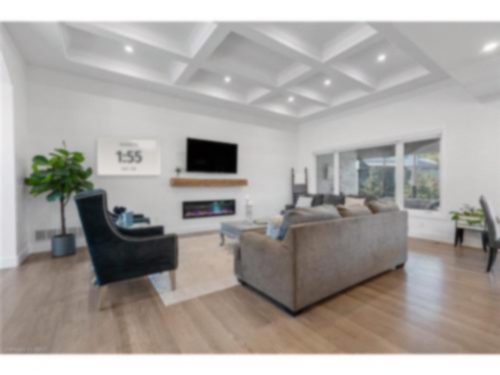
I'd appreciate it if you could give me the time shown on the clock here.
1:55
